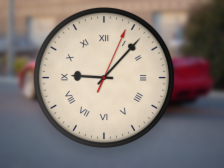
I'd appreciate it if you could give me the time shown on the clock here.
9:07:04
